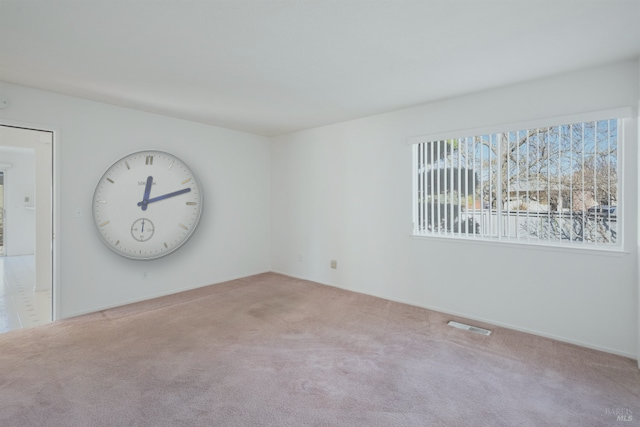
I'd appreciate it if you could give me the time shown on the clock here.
12:12
